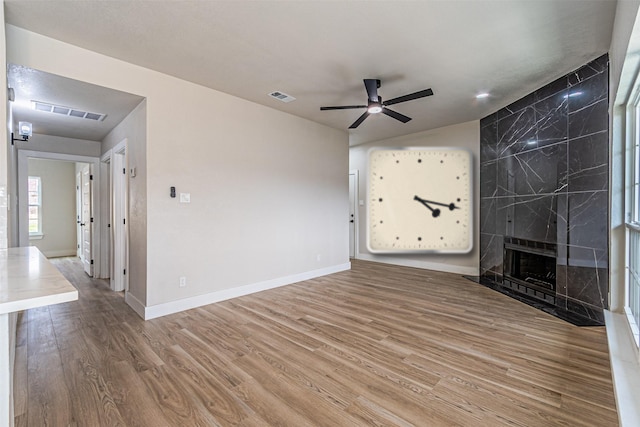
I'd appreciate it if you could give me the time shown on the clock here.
4:17
